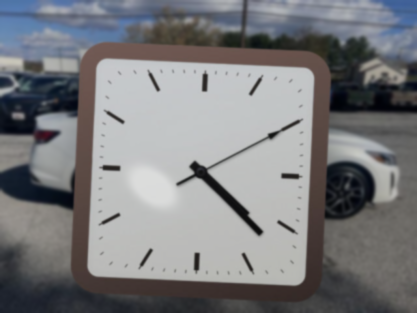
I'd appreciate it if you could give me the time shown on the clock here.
4:22:10
